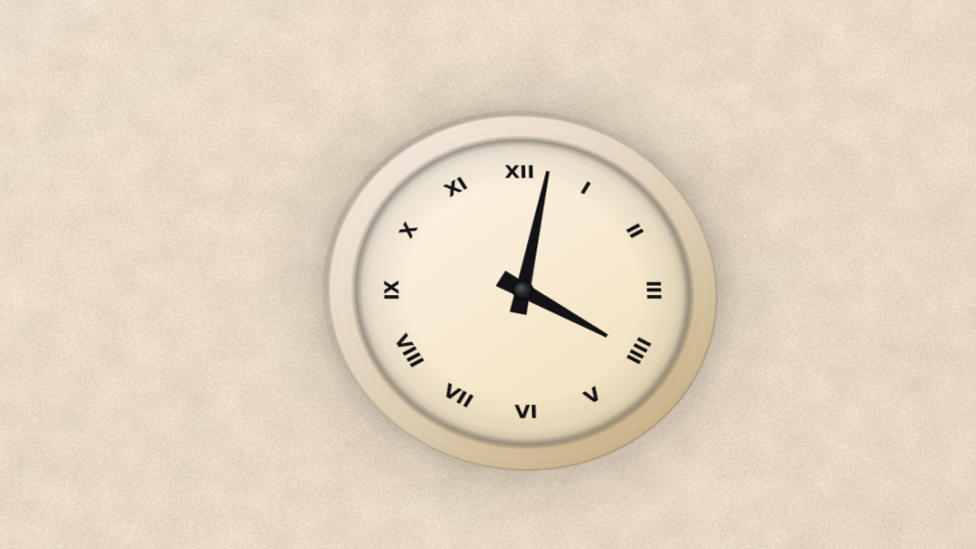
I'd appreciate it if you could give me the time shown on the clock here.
4:02
